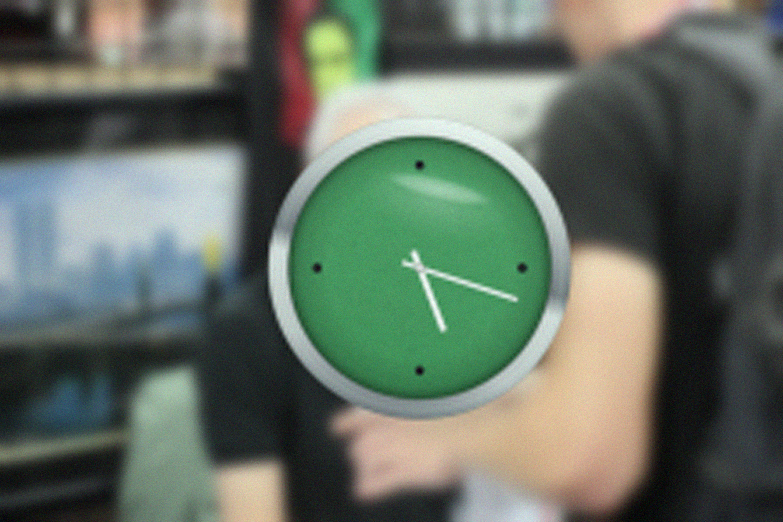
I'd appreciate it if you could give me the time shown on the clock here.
5:18
